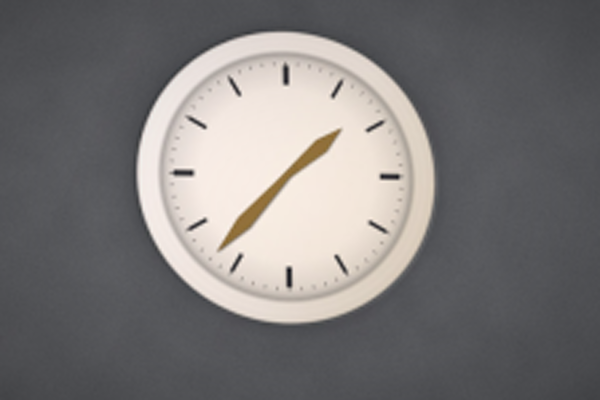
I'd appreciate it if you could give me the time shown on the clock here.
1:37
